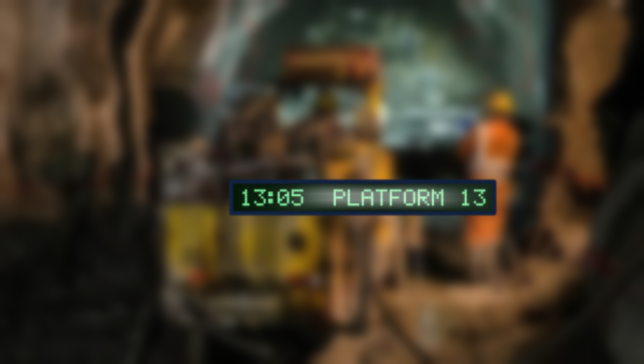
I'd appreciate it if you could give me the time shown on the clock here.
13:05
